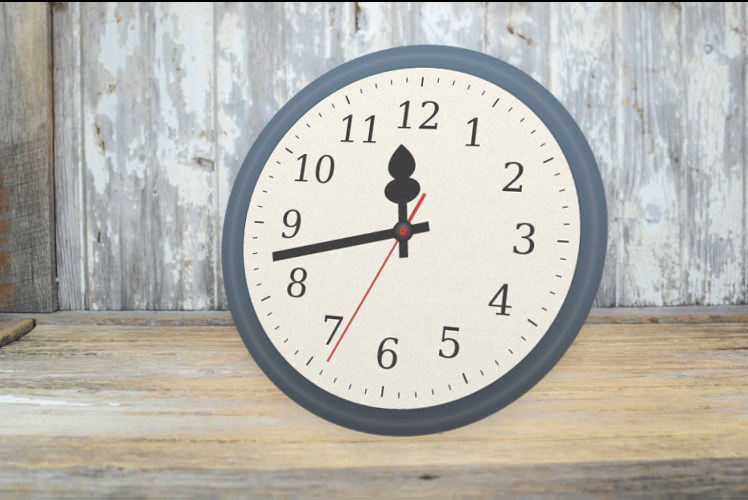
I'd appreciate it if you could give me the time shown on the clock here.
11:42:34
